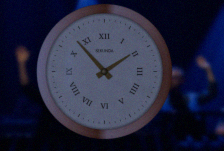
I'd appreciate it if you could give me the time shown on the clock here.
1:53
